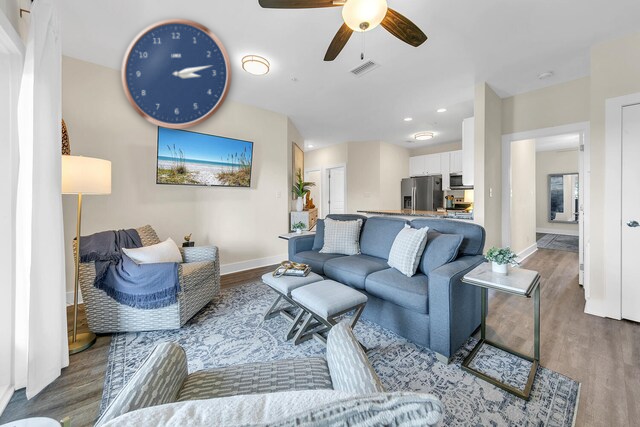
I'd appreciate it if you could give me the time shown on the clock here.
3:13
